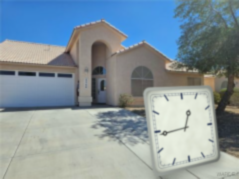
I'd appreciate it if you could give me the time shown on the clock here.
12:44
